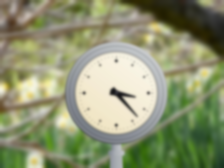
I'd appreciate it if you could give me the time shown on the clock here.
3:23
